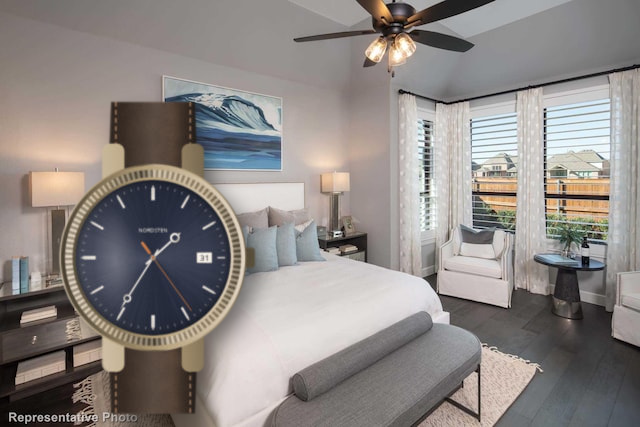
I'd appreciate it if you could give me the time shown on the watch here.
1:35:24
